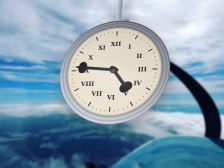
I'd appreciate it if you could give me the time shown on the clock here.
4:46
